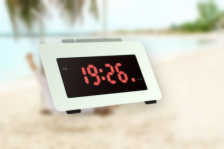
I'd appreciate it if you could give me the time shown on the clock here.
19:26
